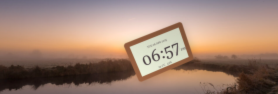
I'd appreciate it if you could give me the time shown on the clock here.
6:57
